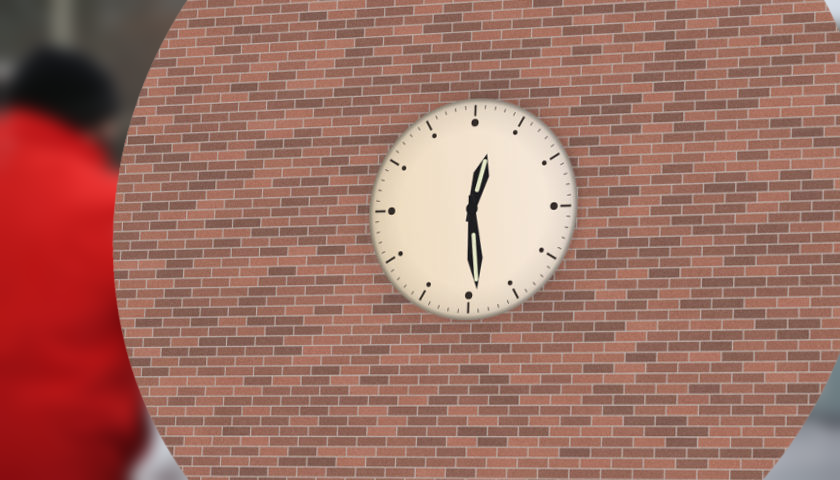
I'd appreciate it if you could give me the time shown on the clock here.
12:29
